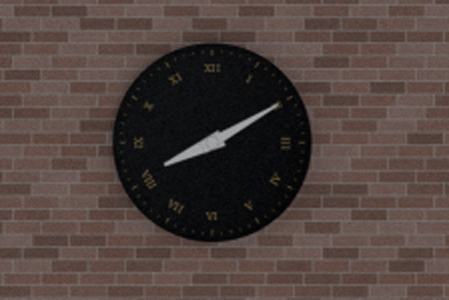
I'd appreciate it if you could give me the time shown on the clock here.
8:10
